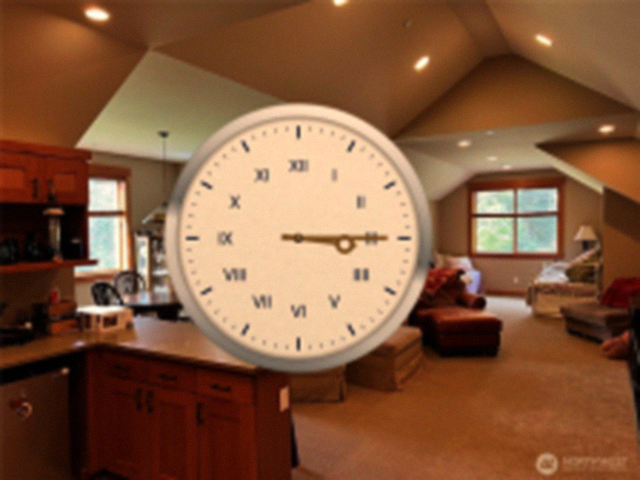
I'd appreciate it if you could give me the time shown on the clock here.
3:15
